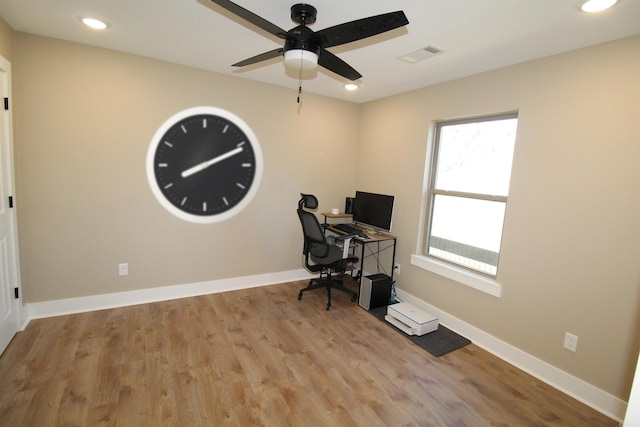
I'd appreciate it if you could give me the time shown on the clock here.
8:11
